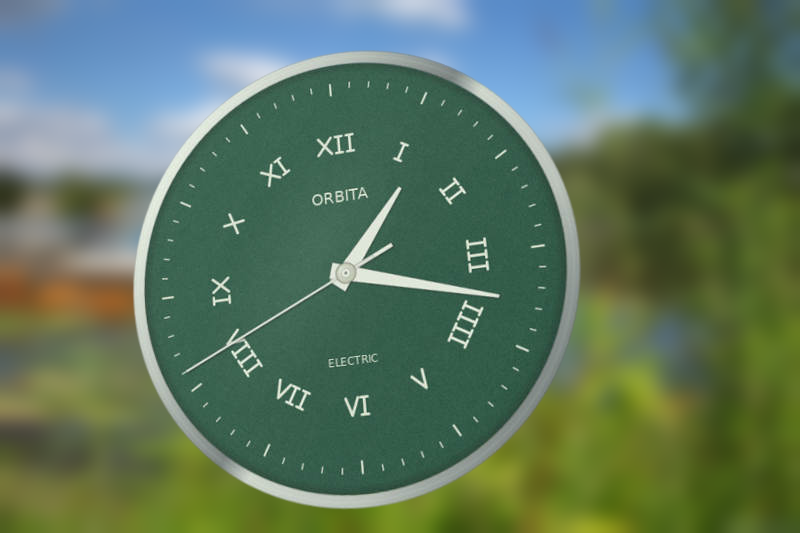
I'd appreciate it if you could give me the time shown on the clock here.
1:17:41
